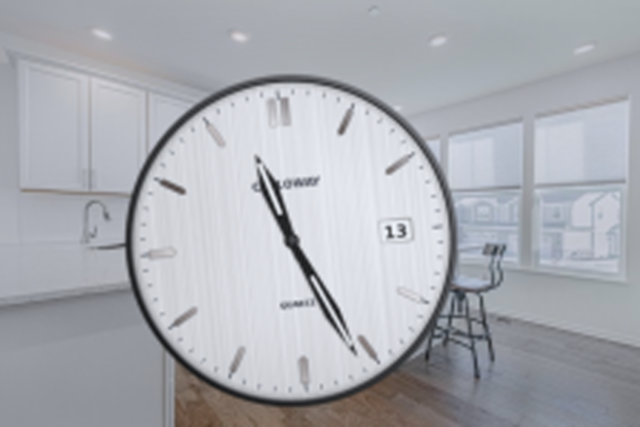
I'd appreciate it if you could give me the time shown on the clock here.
11:26
